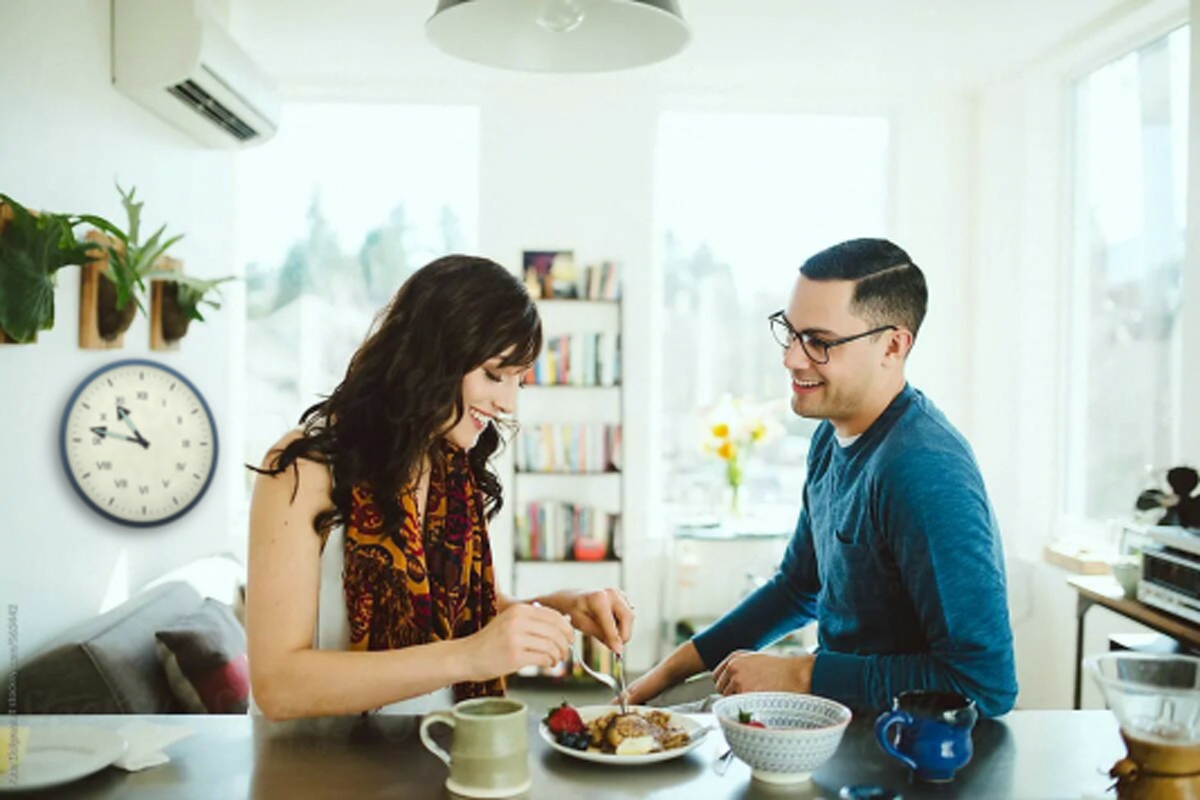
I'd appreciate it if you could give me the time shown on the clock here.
10:47
